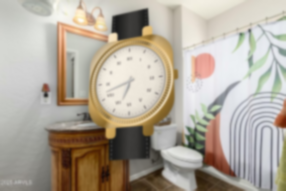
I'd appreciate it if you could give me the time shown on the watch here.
6:42
